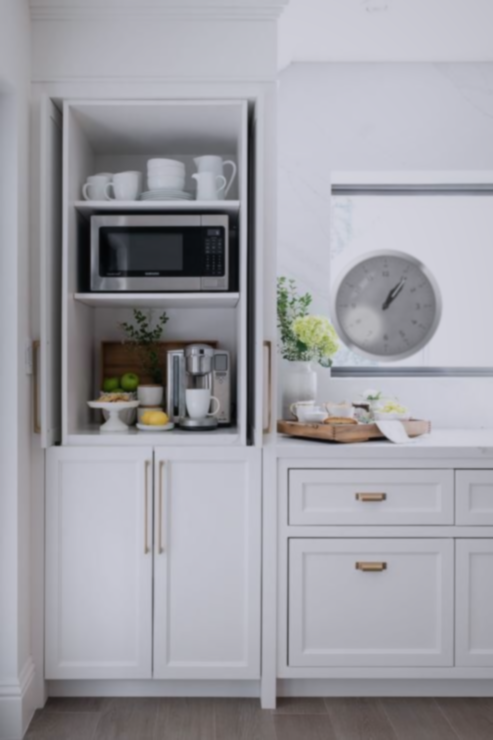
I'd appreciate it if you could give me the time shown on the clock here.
1:06
